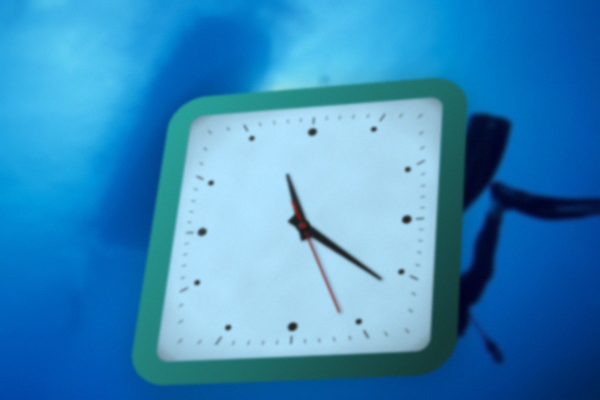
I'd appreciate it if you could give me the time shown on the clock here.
11:21:26
